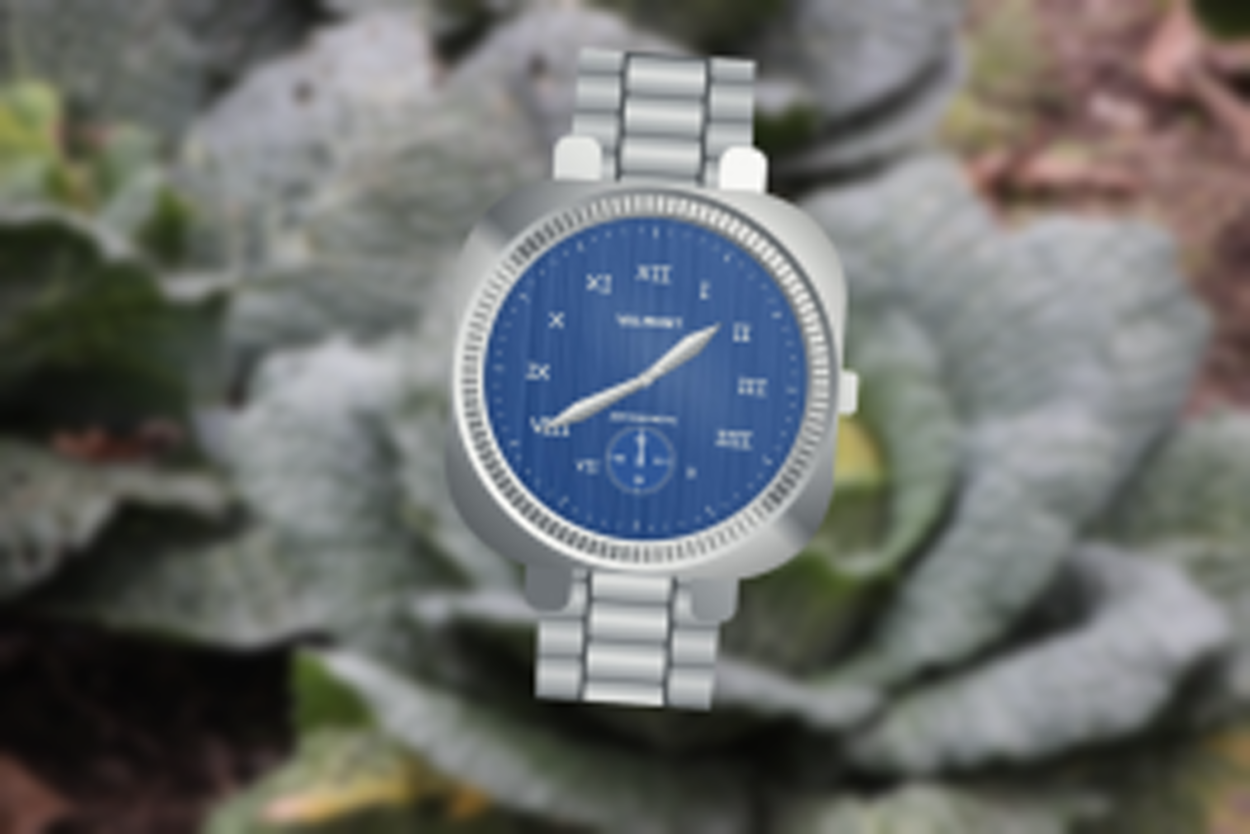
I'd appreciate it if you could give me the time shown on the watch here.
1:40
